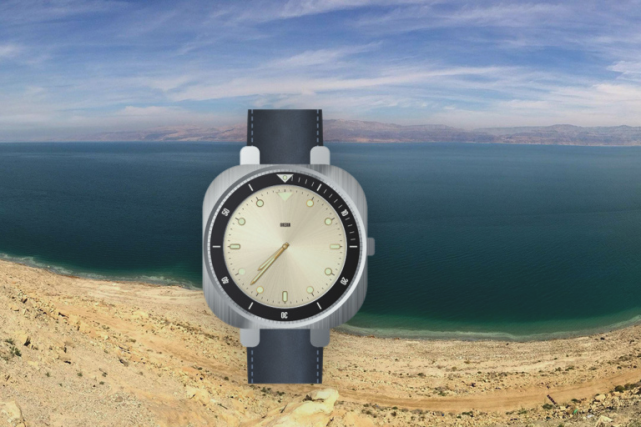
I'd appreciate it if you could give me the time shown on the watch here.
7:37
